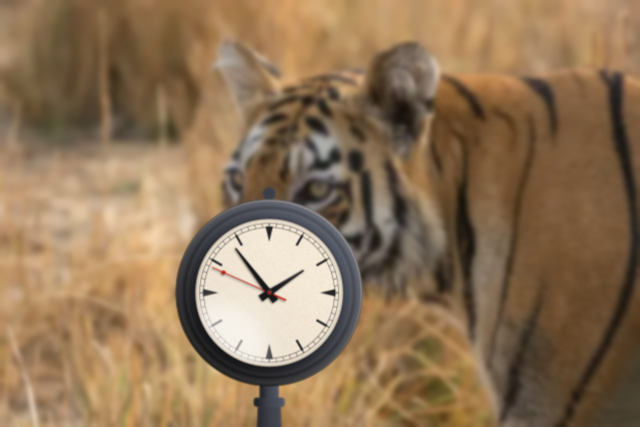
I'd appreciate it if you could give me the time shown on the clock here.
1:53:49
